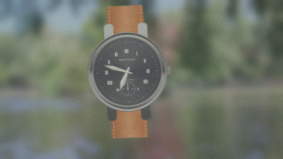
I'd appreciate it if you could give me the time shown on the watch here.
6:48
